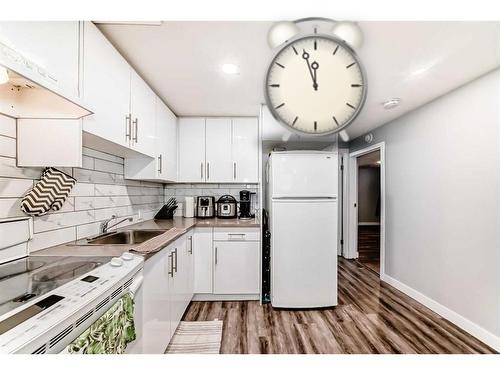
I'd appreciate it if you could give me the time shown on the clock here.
11:57
